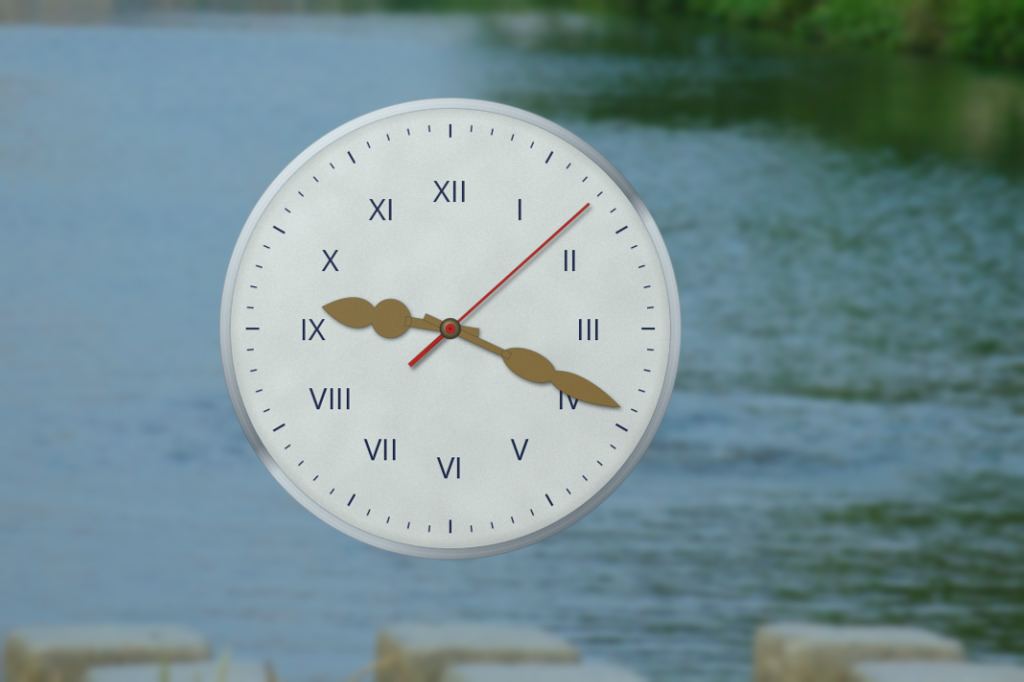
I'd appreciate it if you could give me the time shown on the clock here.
9:19:08
